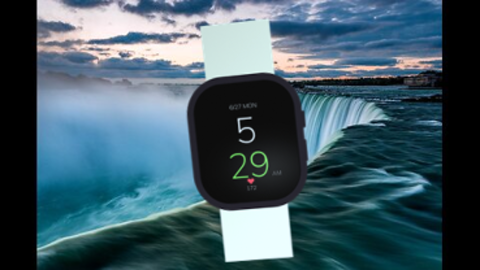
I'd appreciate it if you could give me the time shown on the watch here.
5:29
